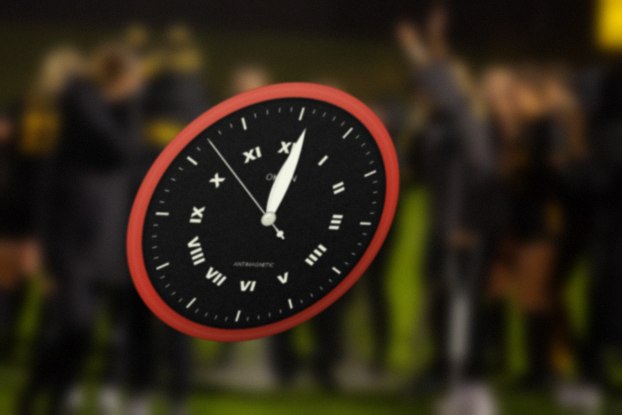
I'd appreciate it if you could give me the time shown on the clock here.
12:00:52
